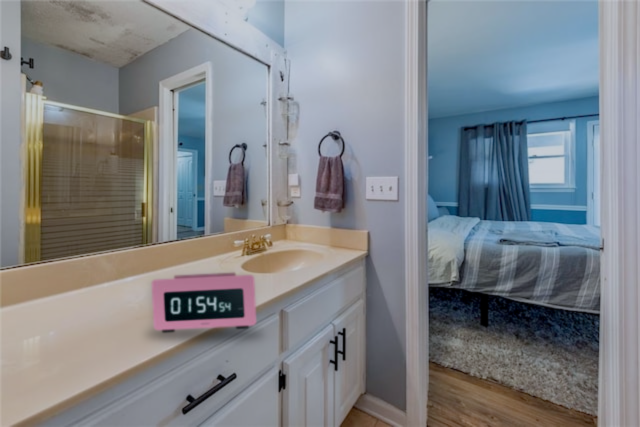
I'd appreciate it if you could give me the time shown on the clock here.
1:54
